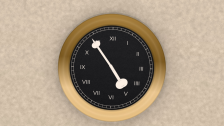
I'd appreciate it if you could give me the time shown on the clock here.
4:54
